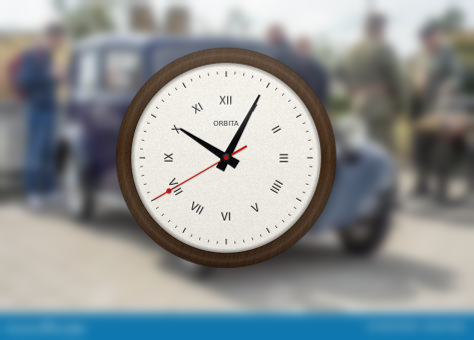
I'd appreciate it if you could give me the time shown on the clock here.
10:04:40
